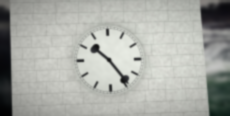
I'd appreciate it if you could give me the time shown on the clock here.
10:24
